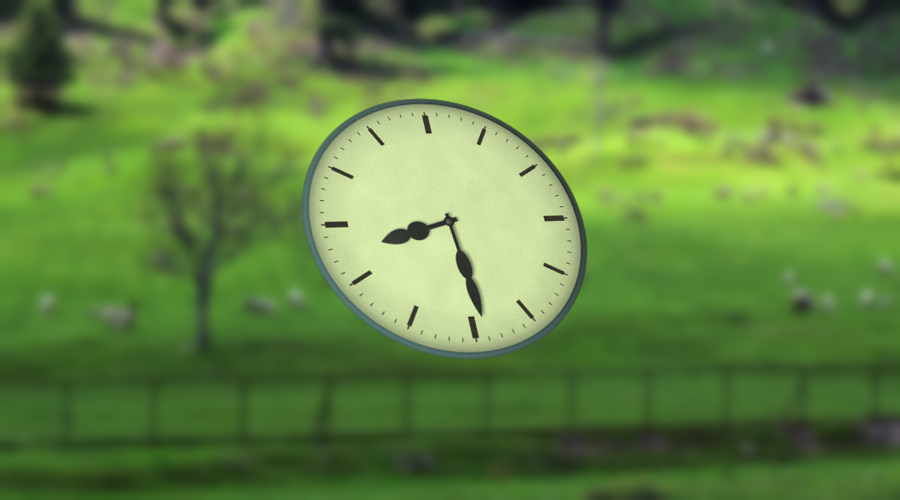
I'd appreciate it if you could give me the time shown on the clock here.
8:29
